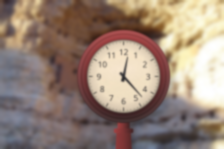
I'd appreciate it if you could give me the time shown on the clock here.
12:23
